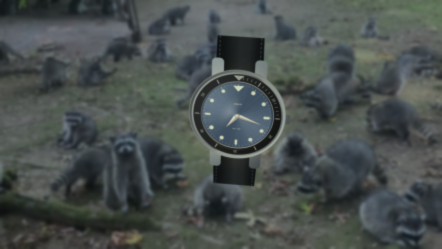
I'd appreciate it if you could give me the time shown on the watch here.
7:18
